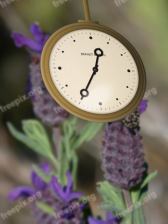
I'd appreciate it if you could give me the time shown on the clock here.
12:35
